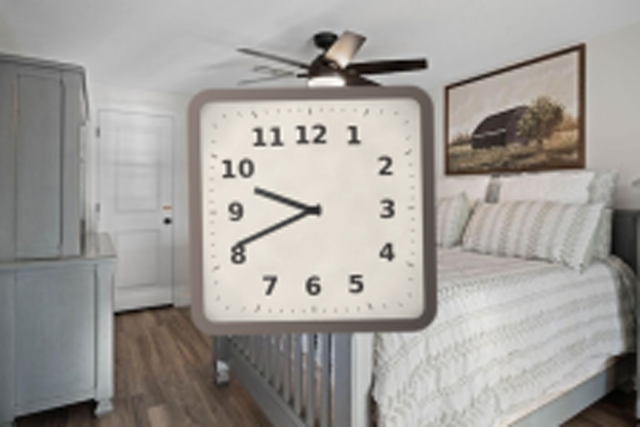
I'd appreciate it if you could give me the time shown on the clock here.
9:41
